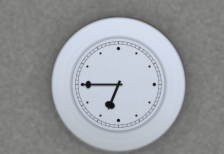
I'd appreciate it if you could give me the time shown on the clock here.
6:45
